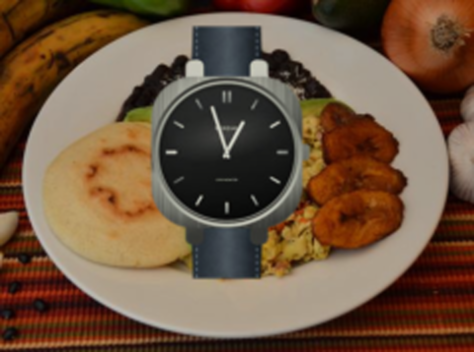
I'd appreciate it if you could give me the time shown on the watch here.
12:57
